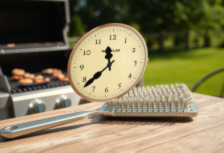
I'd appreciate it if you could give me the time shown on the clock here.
11:38
